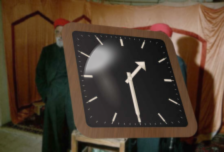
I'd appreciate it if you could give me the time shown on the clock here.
1:30
